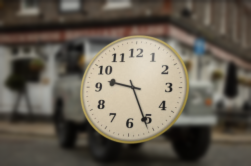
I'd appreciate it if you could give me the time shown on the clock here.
9:26
